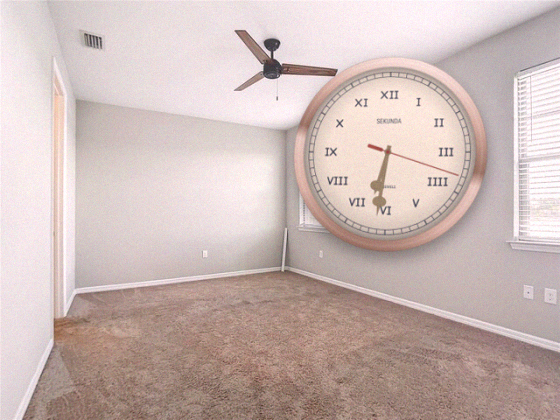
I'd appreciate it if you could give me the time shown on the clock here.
6:31:18
